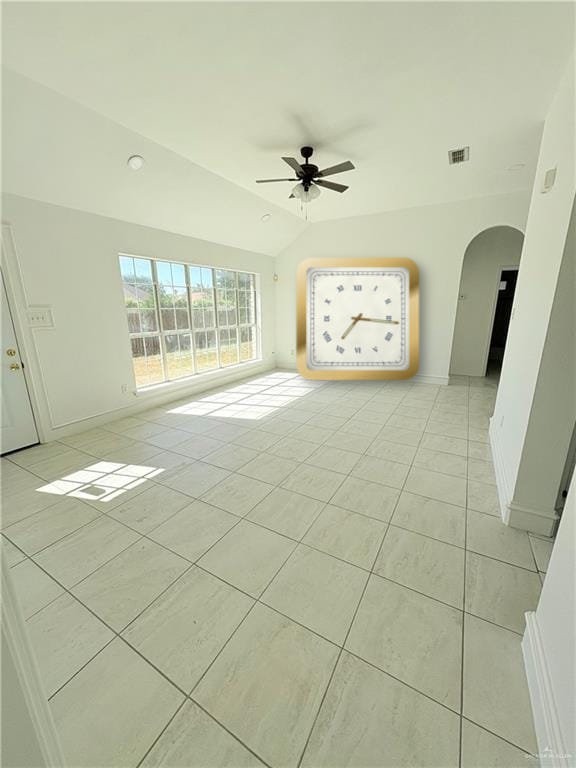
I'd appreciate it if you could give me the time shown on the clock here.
7:16
